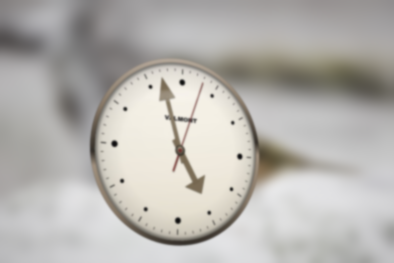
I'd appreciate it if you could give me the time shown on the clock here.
4:57:03
